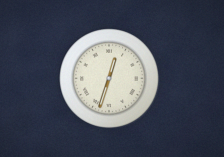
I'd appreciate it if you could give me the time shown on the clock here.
12:33
